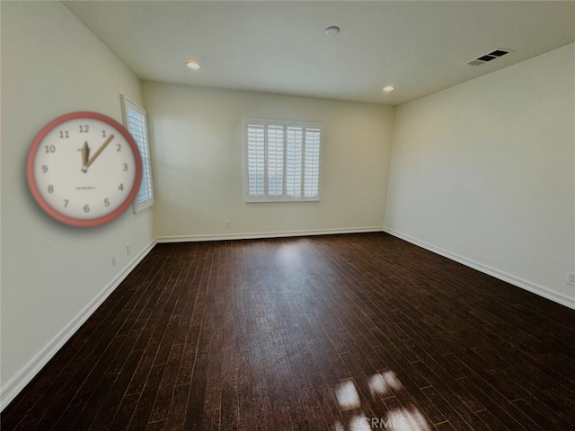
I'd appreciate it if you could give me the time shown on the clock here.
12:07
